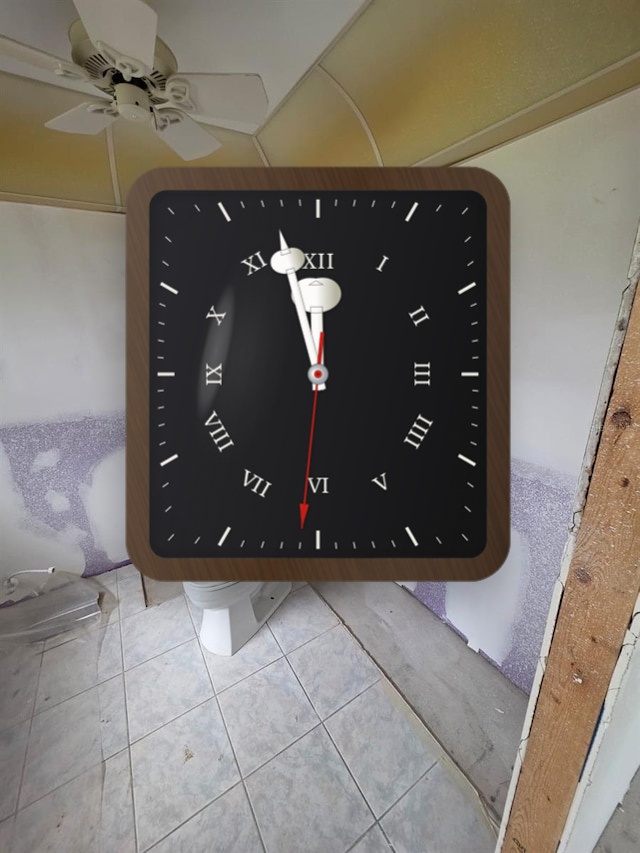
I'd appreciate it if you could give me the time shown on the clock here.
11:57:31
